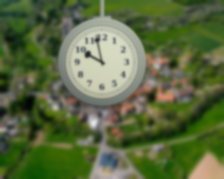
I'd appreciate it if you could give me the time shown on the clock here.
9:58
